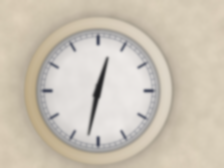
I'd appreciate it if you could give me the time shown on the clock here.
12:32
